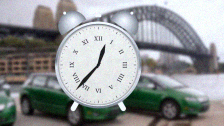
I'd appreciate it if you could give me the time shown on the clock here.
12:37
